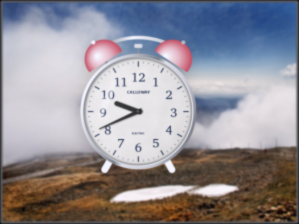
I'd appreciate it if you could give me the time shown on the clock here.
9:41
